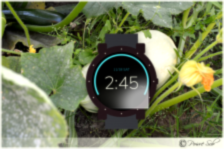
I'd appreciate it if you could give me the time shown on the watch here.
2:45
